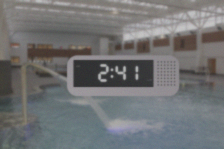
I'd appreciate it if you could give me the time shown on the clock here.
2:41
